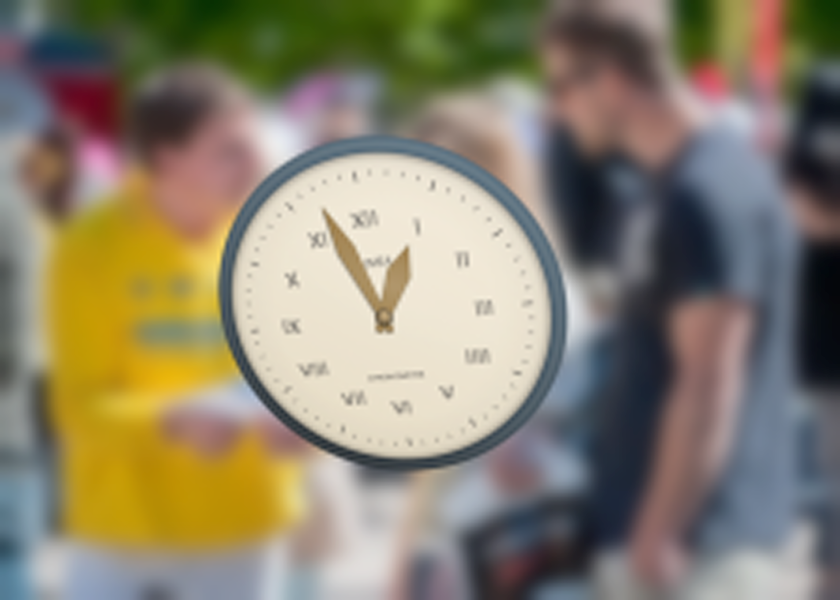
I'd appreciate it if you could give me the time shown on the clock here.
12:57
